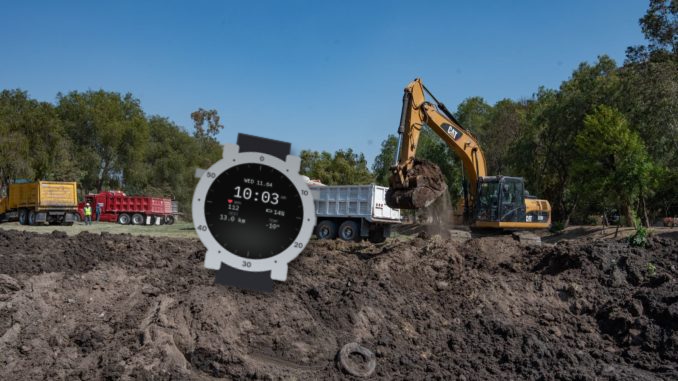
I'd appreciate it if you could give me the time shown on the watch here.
10:03
